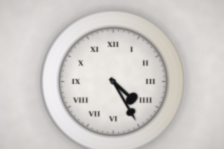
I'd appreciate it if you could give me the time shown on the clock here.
4:25
